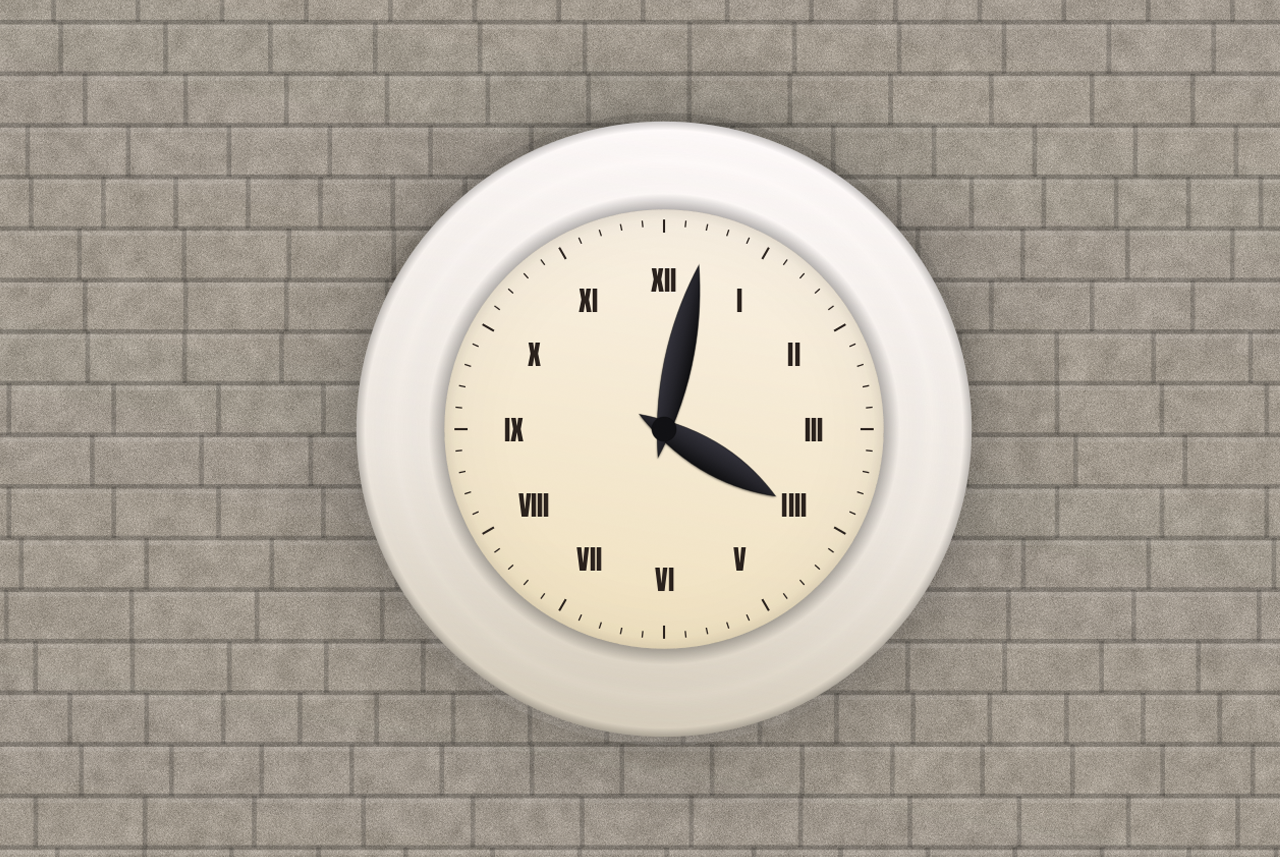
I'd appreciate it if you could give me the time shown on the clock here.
4:02
